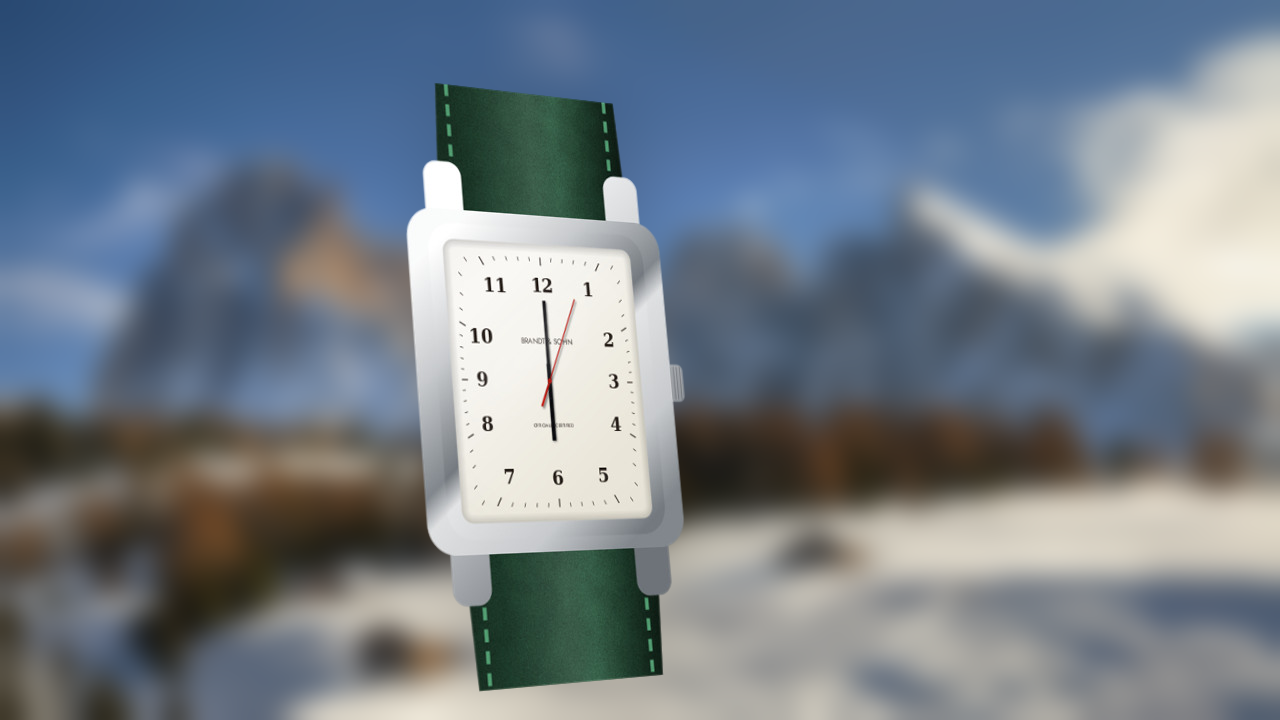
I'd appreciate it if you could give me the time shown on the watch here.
6:00:04
